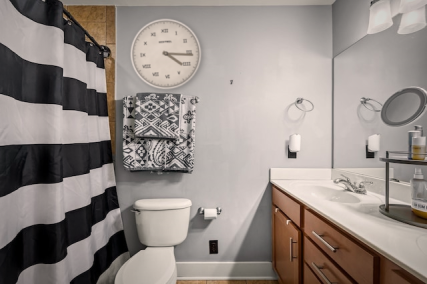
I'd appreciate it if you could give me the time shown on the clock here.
4:16
